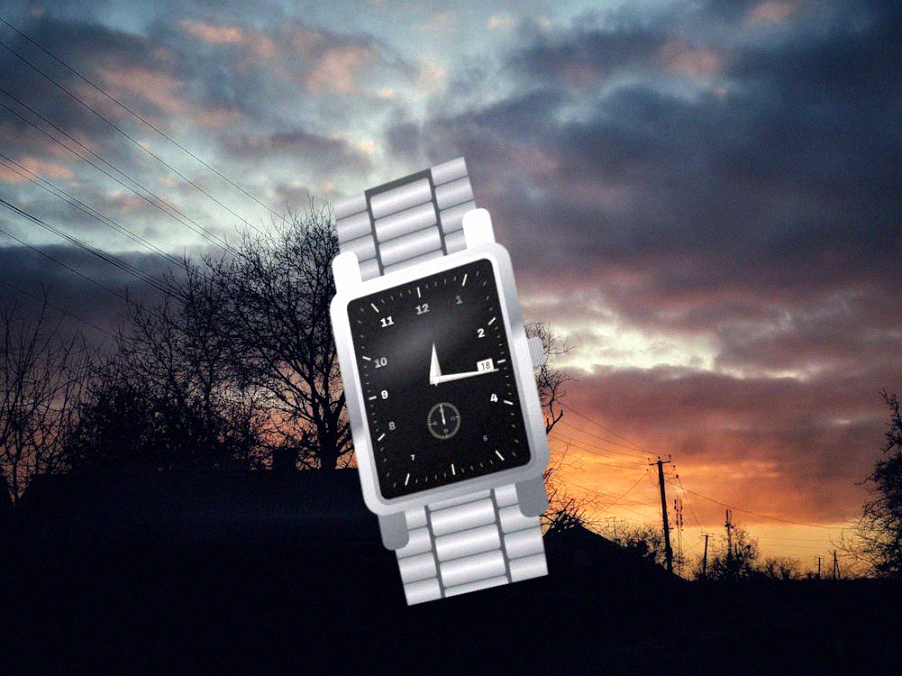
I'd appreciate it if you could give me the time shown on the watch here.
12:16
